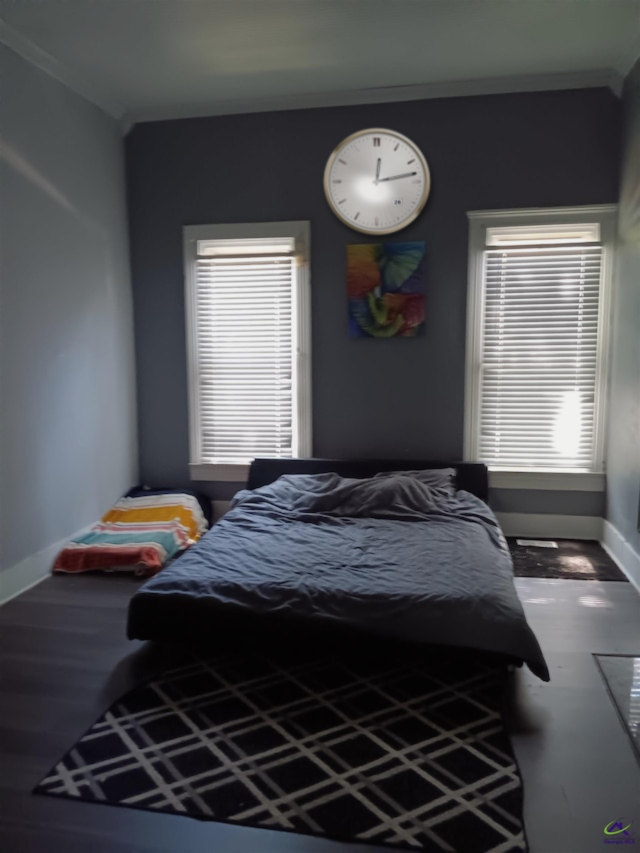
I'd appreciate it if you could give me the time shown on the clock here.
12:13
